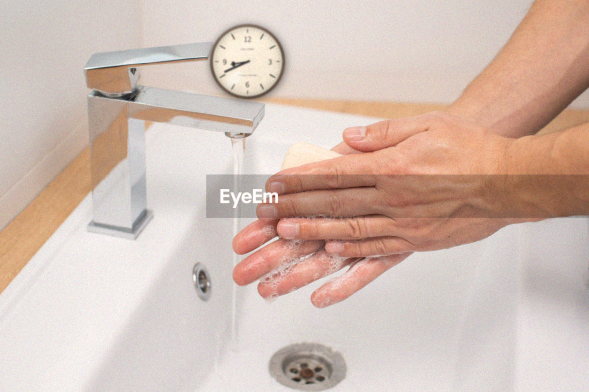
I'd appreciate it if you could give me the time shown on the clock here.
8:41
